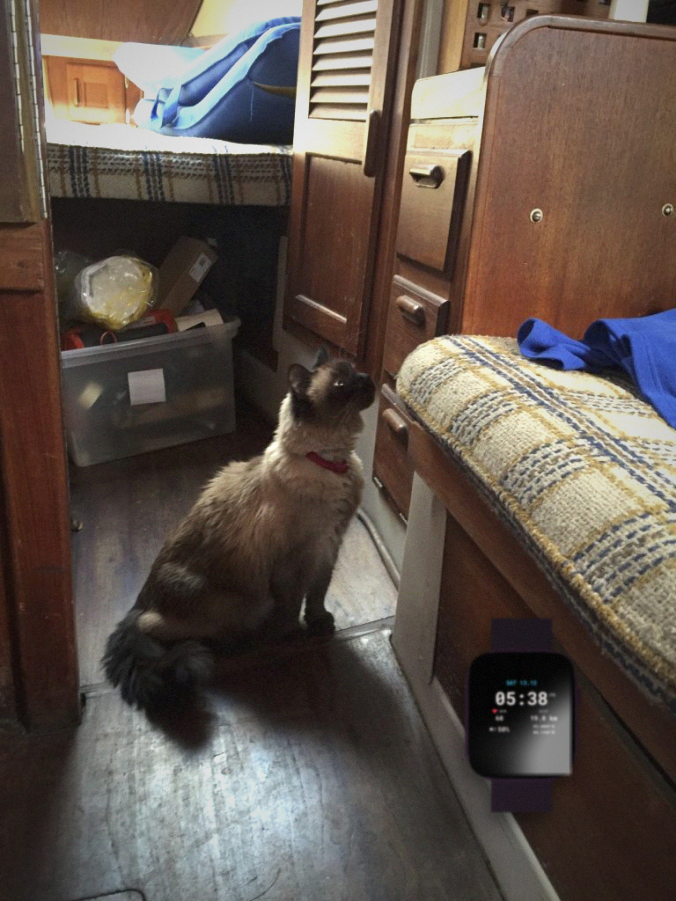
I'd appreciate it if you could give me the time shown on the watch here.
5:38
